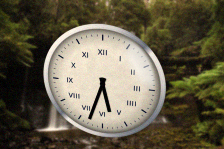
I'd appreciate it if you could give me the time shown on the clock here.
5:33
